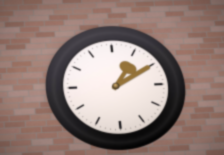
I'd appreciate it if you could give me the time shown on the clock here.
1:10
